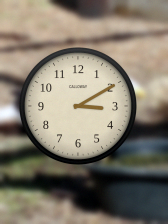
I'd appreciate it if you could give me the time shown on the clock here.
3:10
